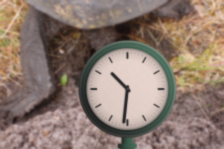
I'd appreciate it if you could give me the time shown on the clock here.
10:31
